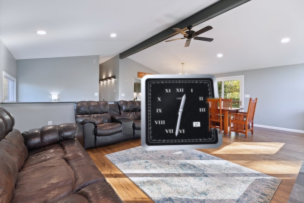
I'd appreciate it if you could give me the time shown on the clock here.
12:32
